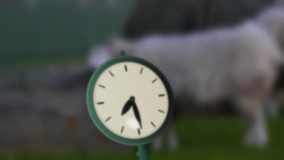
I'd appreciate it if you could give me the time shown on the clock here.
7:29
